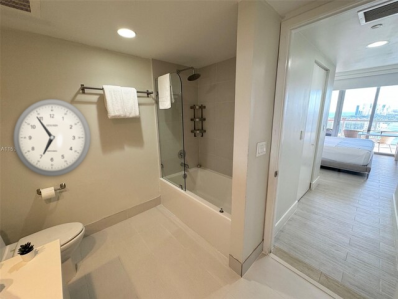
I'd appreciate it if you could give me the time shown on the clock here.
6:54
